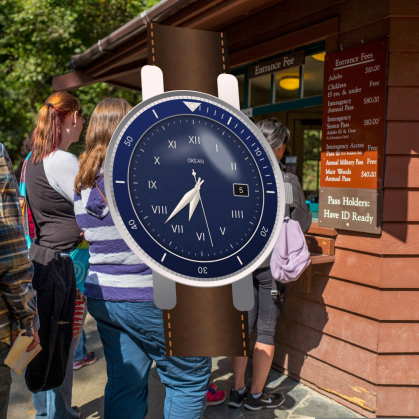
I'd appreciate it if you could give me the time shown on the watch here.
6:37:28
